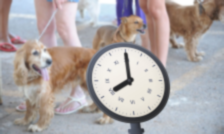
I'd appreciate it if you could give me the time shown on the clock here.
8:00
